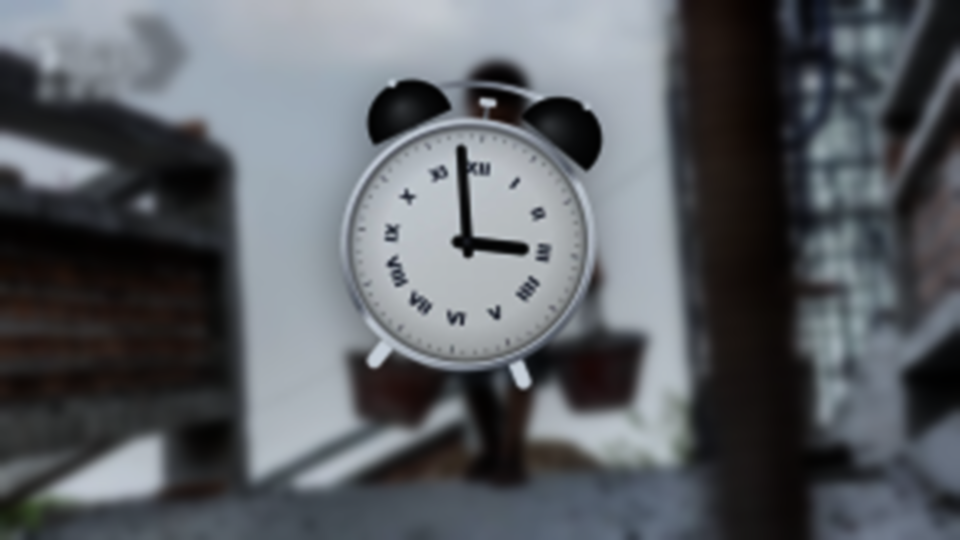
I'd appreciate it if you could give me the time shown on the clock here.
2:58
